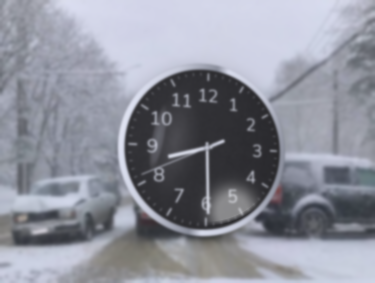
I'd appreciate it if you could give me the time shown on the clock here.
8:29:41
